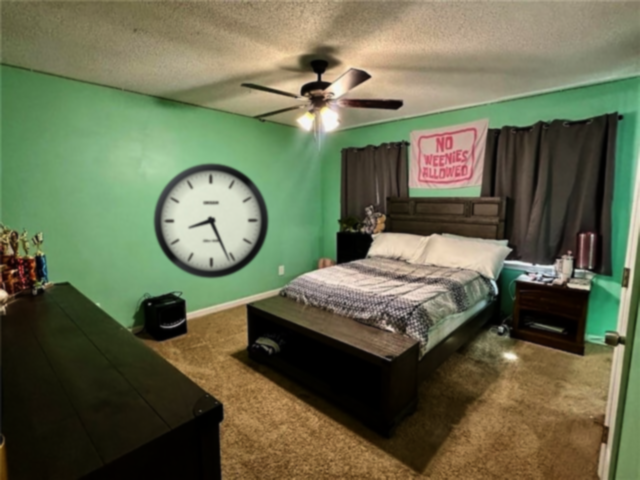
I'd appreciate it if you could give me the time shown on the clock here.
8:26
